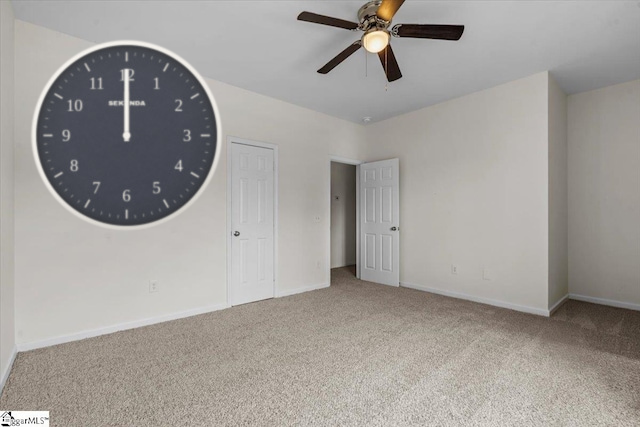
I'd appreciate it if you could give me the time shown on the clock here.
12:00
